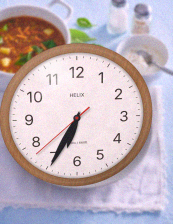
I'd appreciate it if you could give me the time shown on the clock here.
6:34:38
